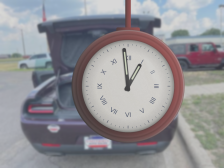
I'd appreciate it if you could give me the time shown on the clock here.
12:59
